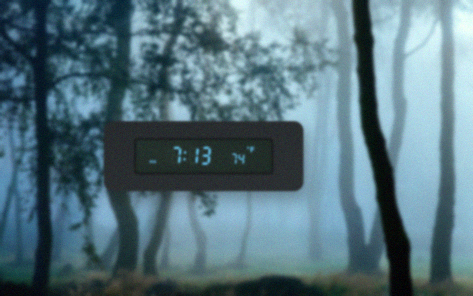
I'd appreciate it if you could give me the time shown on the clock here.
7:13
